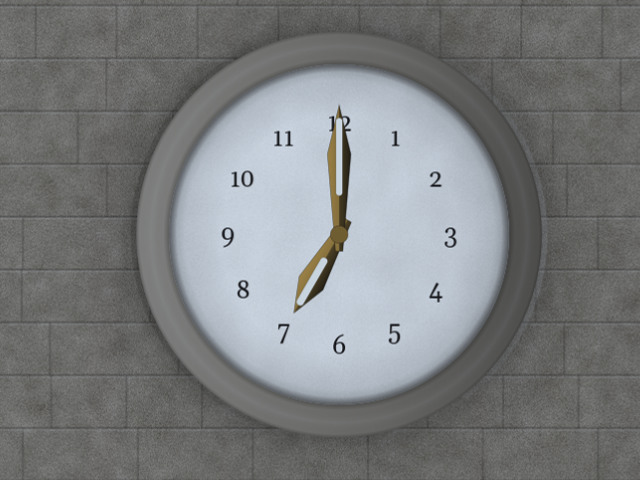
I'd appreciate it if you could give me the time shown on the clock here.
7:00
